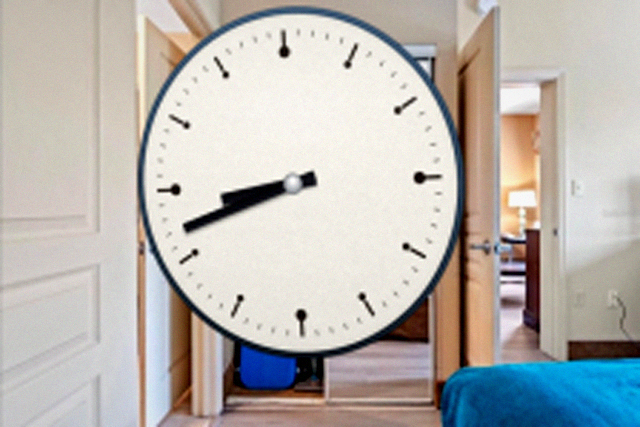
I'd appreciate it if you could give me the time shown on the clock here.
8:42
